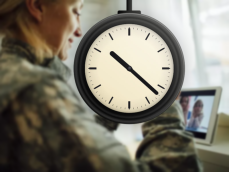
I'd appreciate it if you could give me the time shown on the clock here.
10:22
